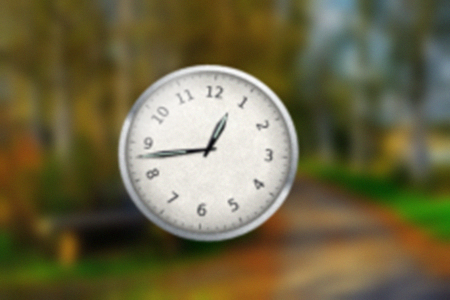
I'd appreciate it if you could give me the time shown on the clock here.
12:43
